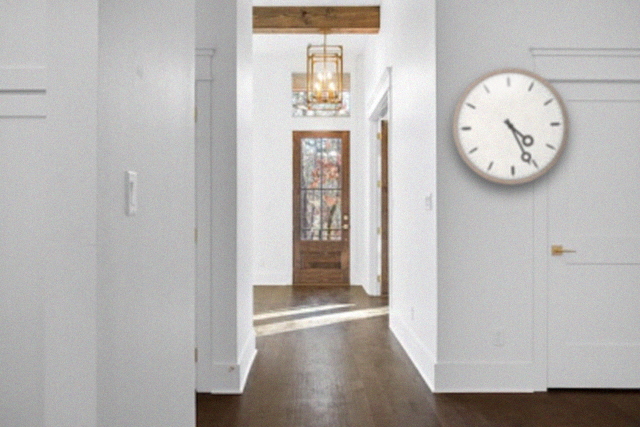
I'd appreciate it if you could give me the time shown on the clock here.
4:26
